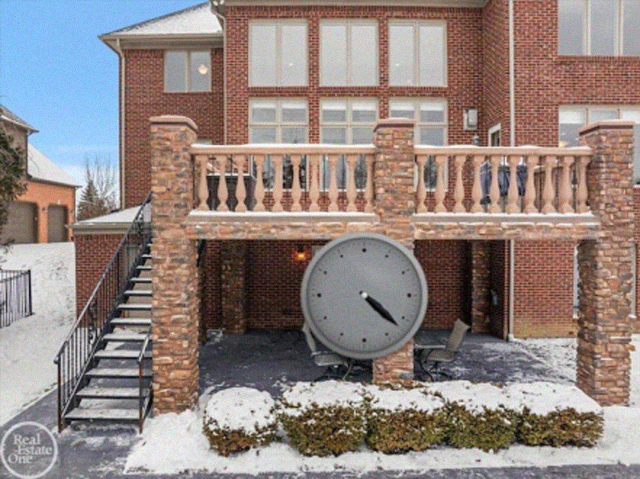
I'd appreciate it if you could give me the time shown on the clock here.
4:22
